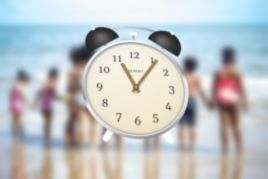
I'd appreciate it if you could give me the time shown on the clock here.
11:06
